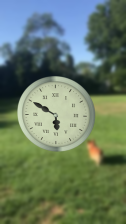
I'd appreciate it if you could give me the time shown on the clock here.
5:50
